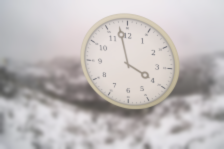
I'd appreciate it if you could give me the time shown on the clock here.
3:58
